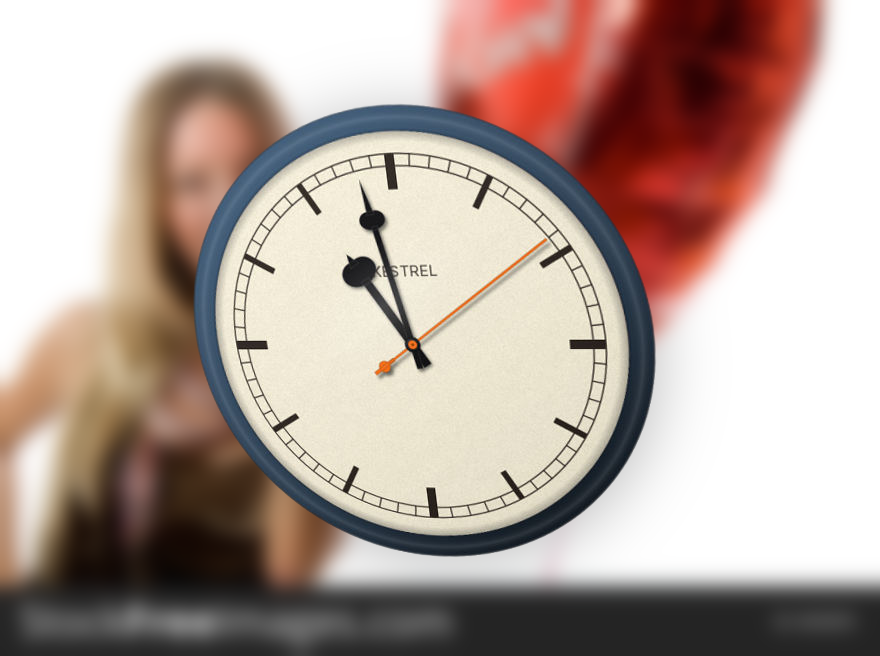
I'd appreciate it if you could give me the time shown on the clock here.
10:58:09
